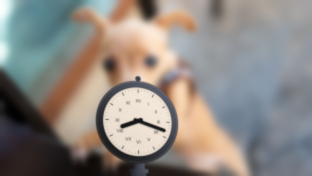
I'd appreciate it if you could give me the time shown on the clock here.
8:18
